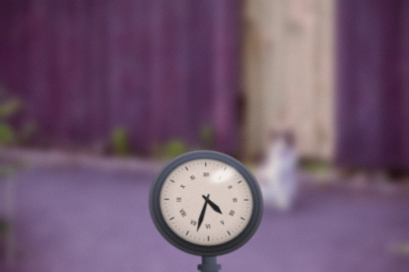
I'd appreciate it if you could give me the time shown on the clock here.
4:33
